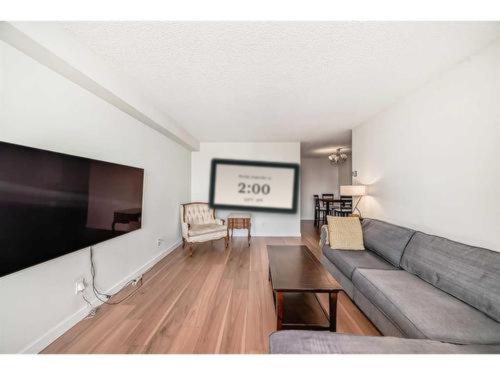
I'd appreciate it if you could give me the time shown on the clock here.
2:00
